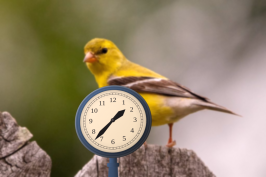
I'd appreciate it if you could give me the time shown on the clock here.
1:37
